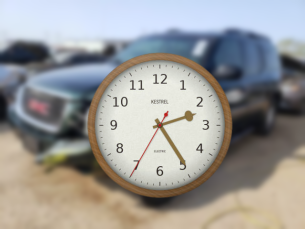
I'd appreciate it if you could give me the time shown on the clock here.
2:24:35
